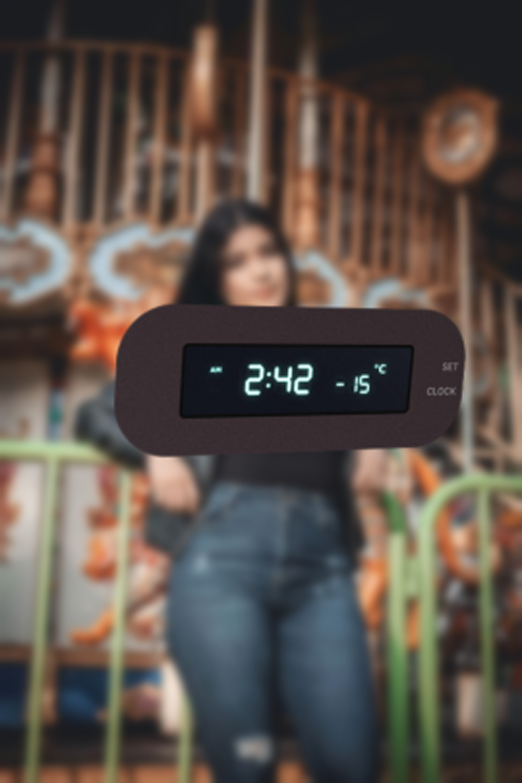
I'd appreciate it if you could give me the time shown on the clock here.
2:42
